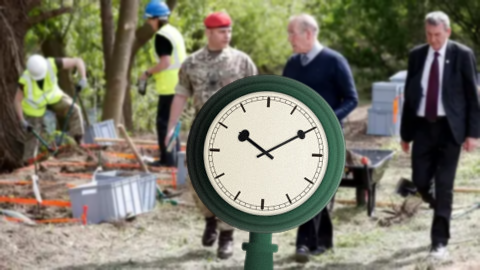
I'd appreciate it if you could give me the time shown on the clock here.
10:10
